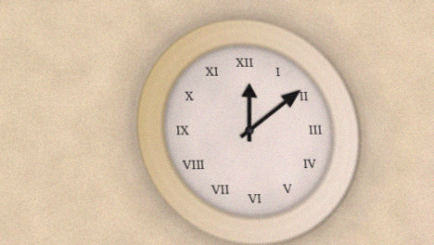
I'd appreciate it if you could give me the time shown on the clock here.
12:09
